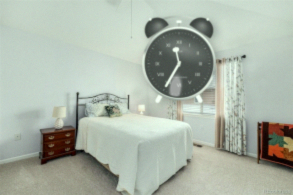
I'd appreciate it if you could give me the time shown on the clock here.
11:35
